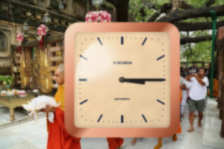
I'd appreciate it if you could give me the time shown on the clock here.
3:15
